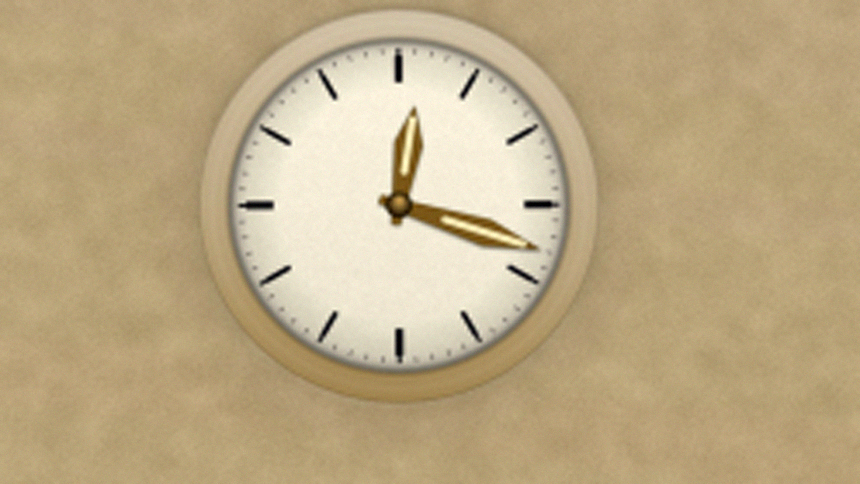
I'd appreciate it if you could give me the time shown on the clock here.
12:18
